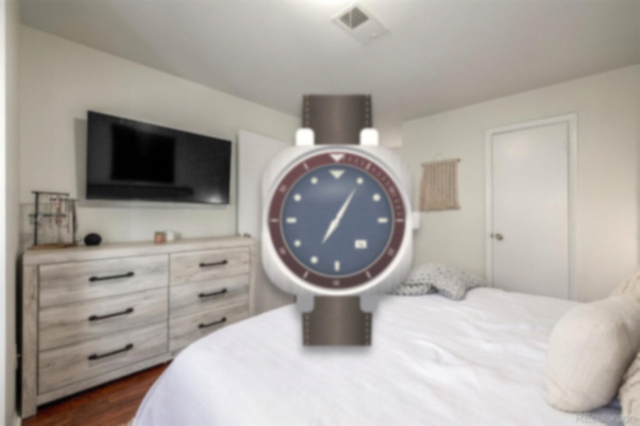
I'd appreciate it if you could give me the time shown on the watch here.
7:05
